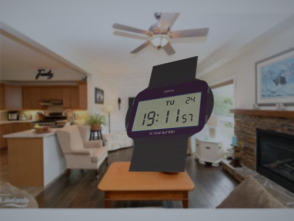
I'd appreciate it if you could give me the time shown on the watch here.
19:11:57
